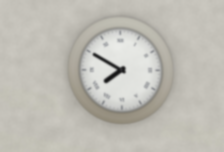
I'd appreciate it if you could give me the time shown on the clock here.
7:50
